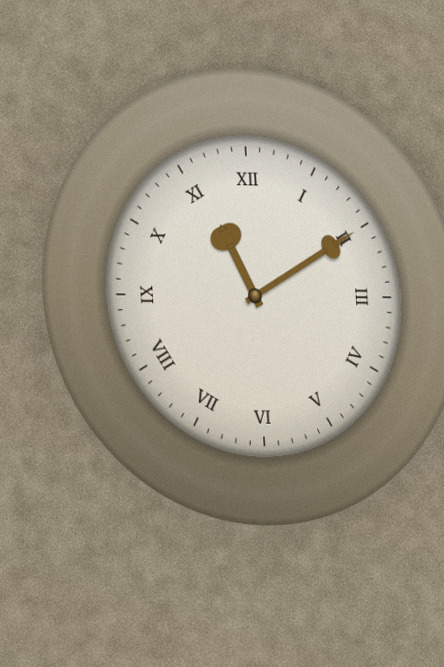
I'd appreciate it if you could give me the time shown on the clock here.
11:10
